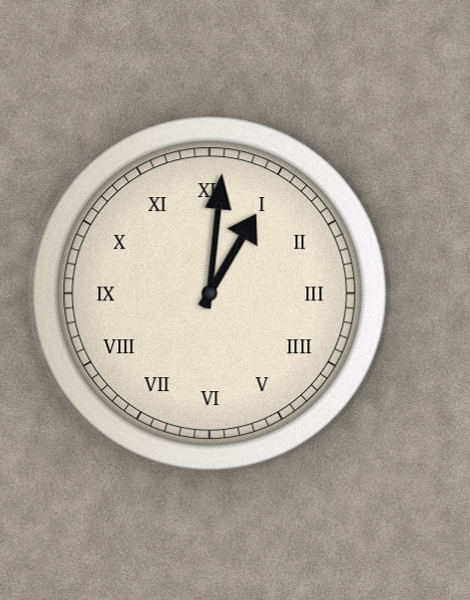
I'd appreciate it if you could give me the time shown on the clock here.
1:01
